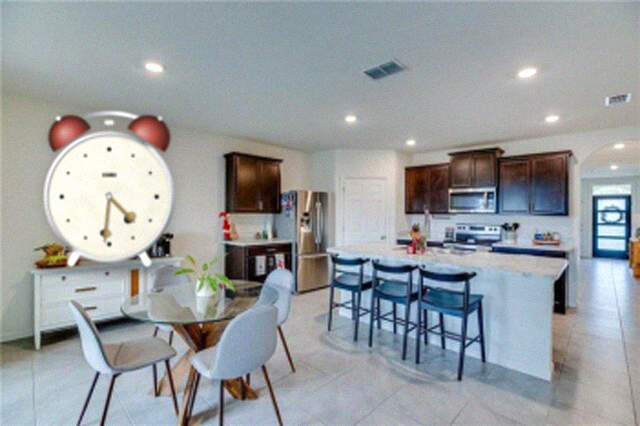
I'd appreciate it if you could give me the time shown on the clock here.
4:31
